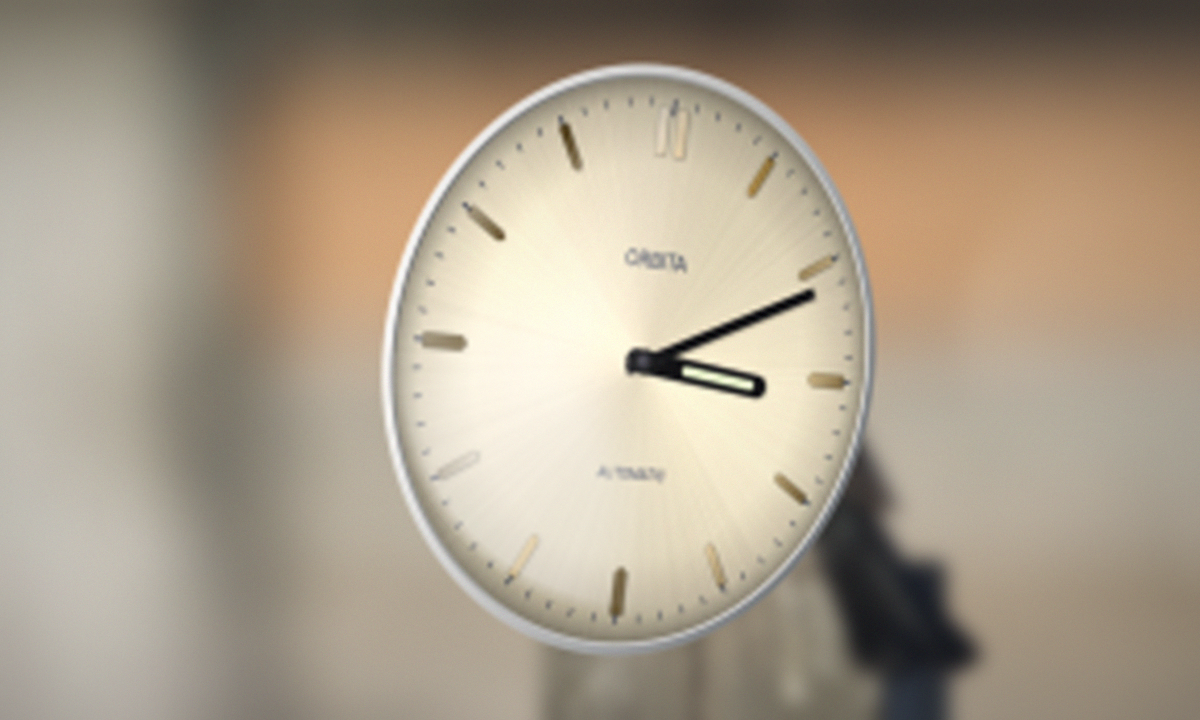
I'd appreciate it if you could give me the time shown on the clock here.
3:11
